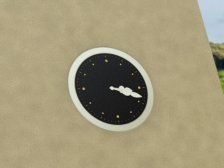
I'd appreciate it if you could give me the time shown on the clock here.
3:18
